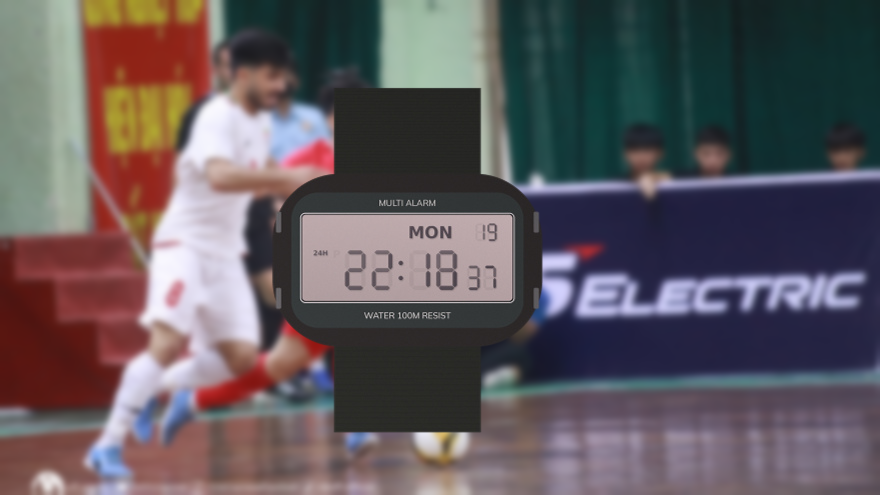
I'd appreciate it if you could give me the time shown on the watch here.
22:18:37
